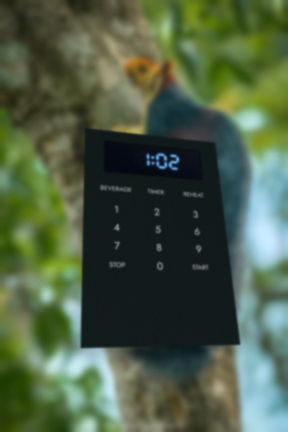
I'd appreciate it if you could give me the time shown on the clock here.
1:02
